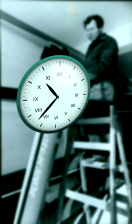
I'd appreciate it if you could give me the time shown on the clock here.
10:37
